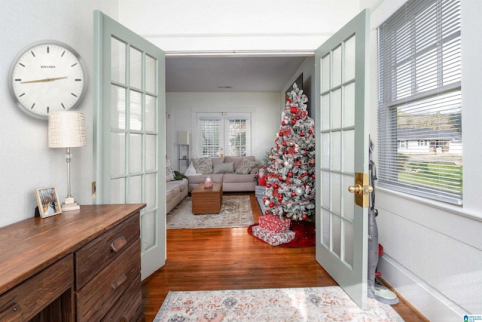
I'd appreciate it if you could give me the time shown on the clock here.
2:44
